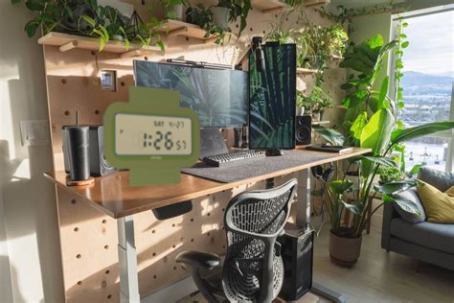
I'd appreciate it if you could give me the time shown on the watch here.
1:26
